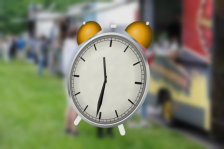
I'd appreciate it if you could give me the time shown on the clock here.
11:31
